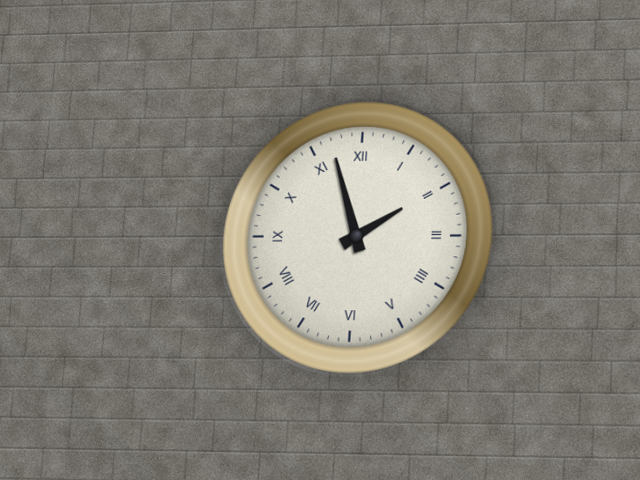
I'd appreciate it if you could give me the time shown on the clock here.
1:57
